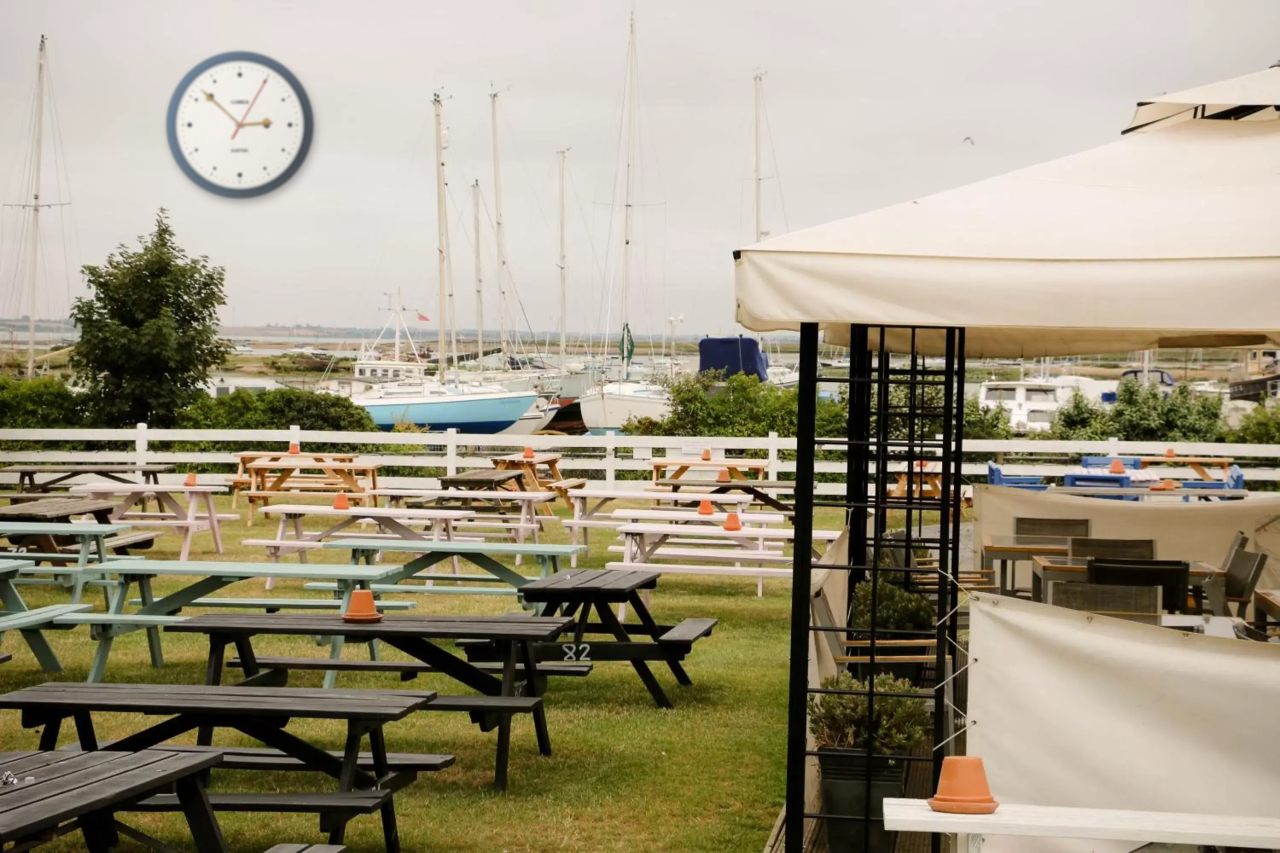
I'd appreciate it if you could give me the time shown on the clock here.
2:52:05
